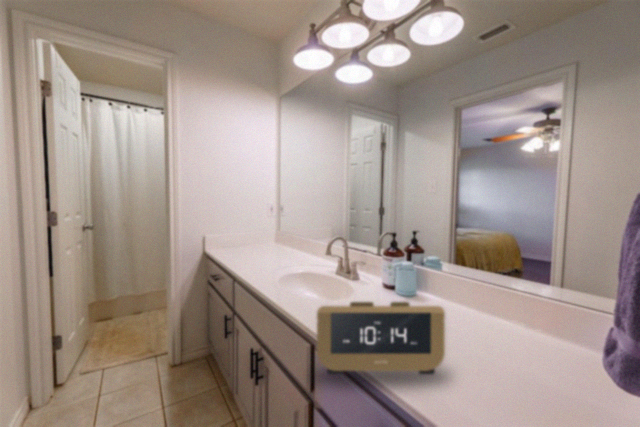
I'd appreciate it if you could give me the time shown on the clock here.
10:14
